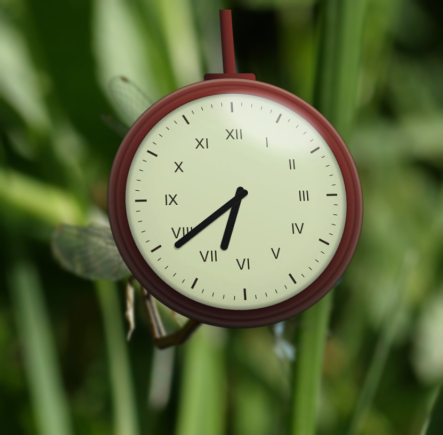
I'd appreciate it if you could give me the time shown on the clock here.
6:39
